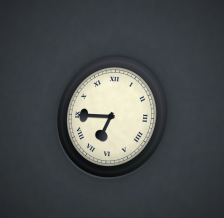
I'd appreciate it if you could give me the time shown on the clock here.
6:45
